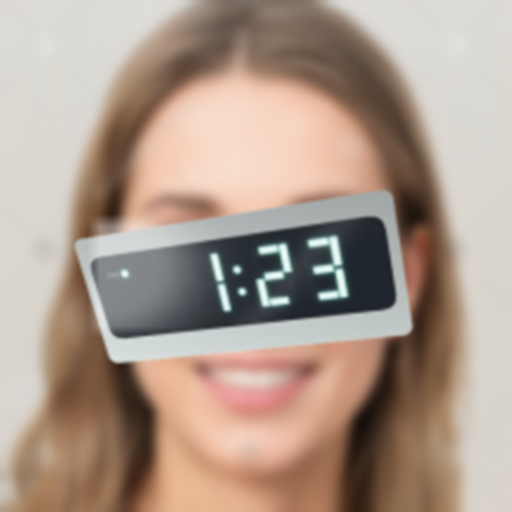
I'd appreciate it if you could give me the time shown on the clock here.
1:23
